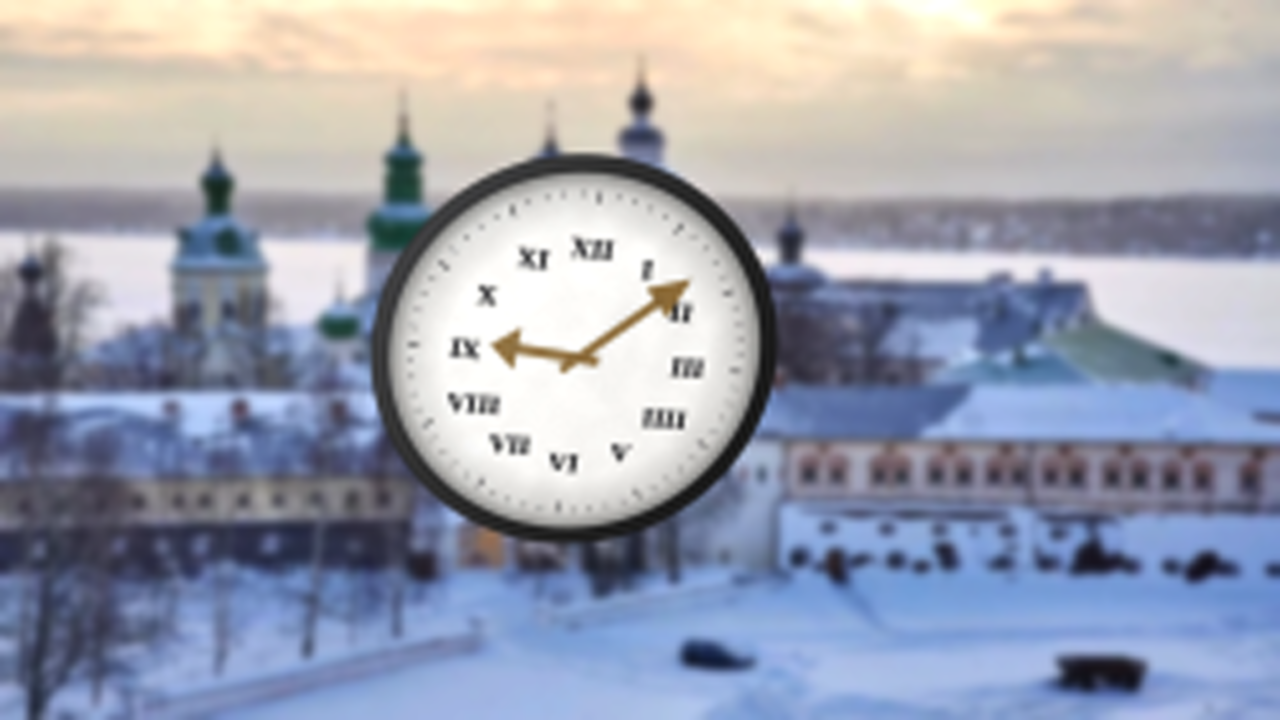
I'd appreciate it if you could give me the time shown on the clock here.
9:08
